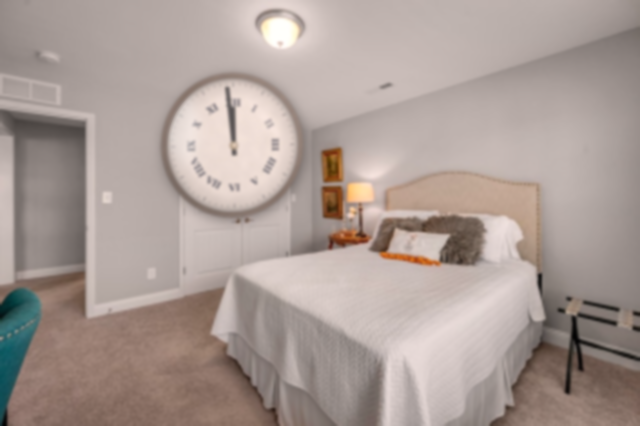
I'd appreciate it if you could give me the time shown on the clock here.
11:59
